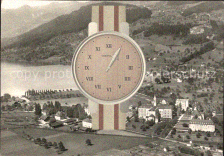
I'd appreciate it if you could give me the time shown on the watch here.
1:05
